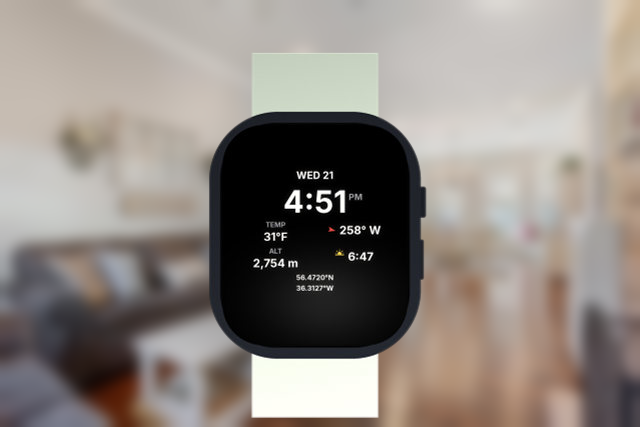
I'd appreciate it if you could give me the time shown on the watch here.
4:51
